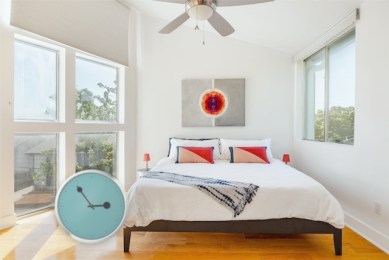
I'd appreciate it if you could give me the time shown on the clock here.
2:54
